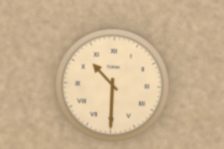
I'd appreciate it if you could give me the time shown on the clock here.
10:30
